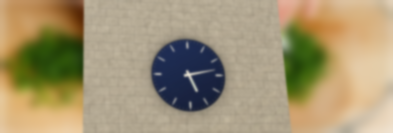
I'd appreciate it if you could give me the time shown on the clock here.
5:13
